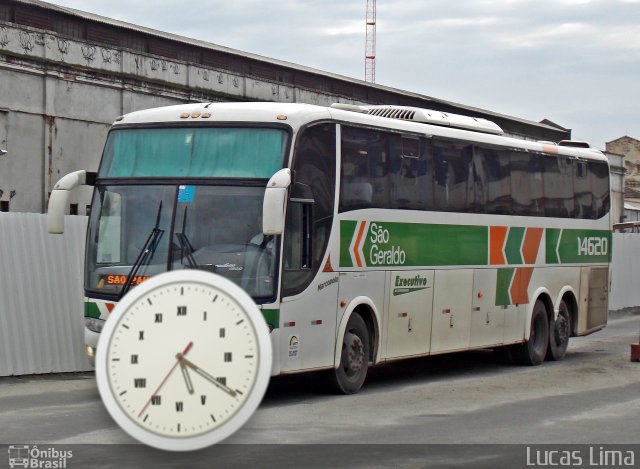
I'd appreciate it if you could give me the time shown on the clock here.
5:20:36
